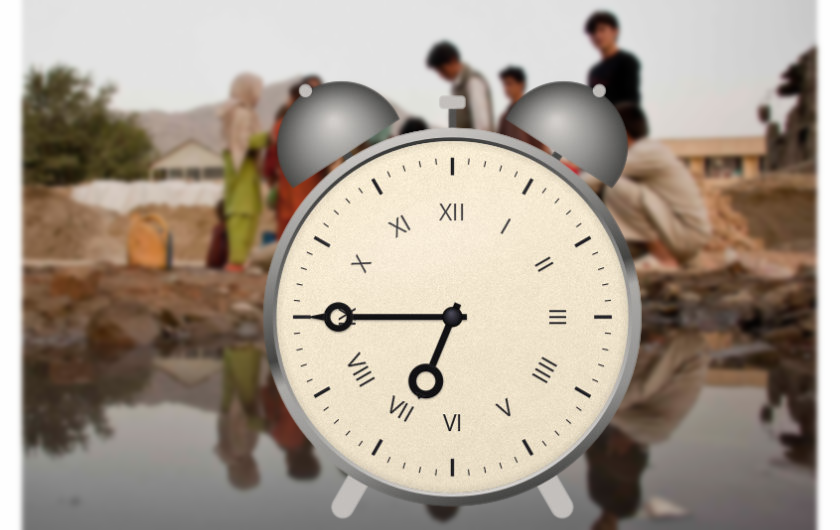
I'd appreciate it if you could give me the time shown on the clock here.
6:45
